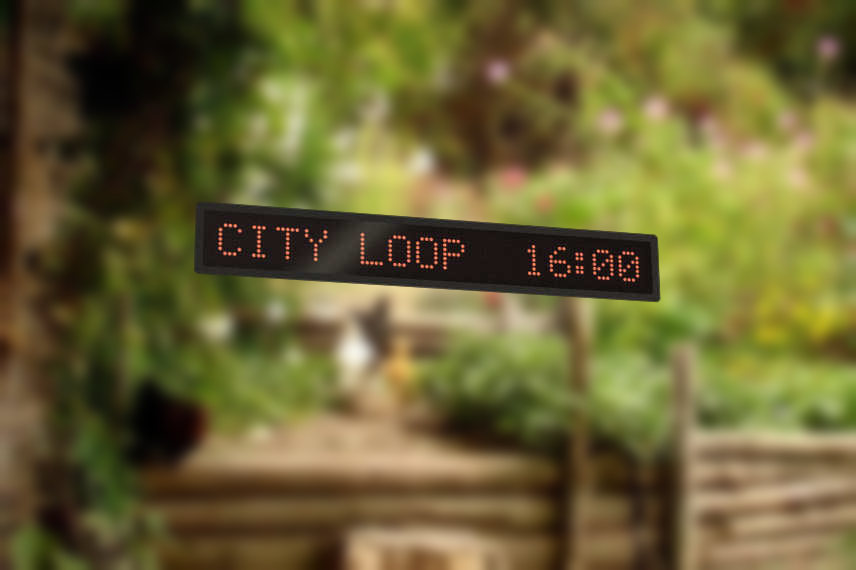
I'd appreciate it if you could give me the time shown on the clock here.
16:00
